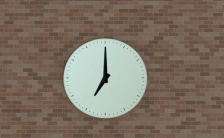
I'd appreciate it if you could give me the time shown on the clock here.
7:00
